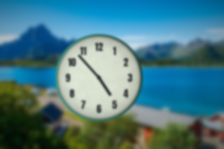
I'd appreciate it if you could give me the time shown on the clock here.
4:53
